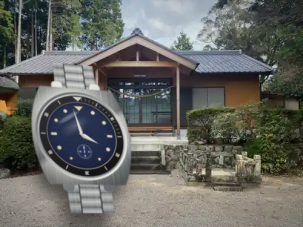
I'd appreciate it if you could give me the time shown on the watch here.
3:58
